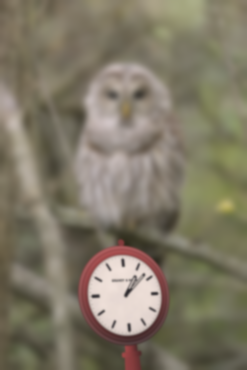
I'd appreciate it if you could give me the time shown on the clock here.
1:08
